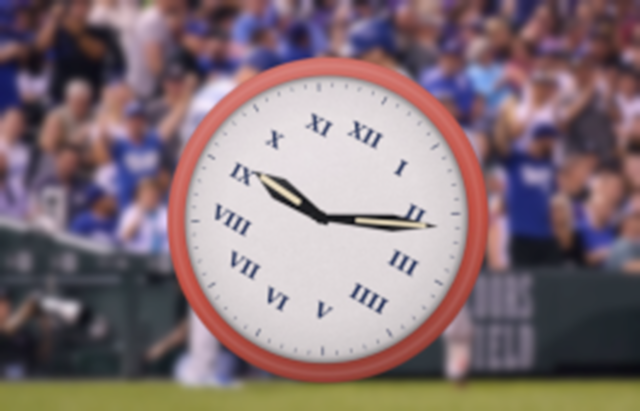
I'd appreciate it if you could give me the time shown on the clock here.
9:11
